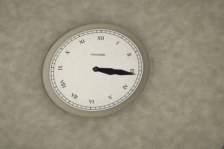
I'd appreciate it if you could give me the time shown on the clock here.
3:16
